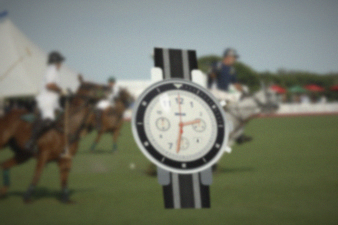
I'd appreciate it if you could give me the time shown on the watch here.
2:32
